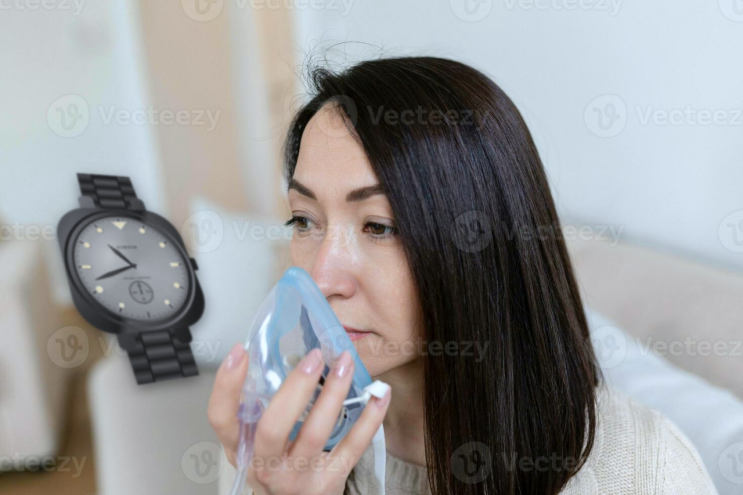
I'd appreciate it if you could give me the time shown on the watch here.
10:42
